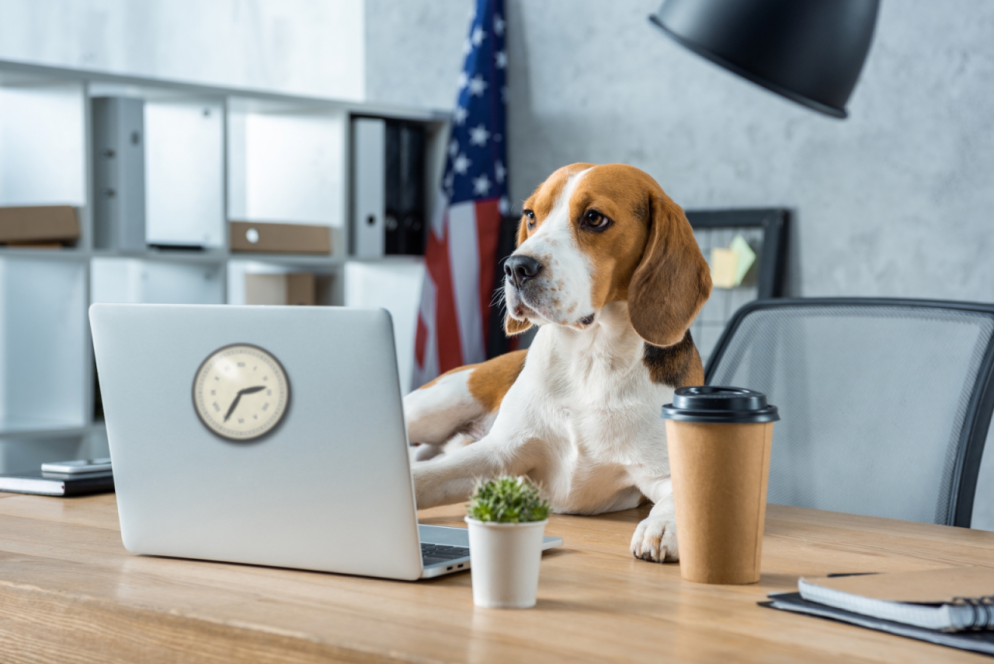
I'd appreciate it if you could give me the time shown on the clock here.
2:35
